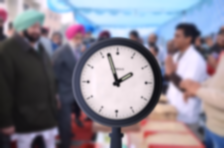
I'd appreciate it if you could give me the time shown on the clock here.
1:57
